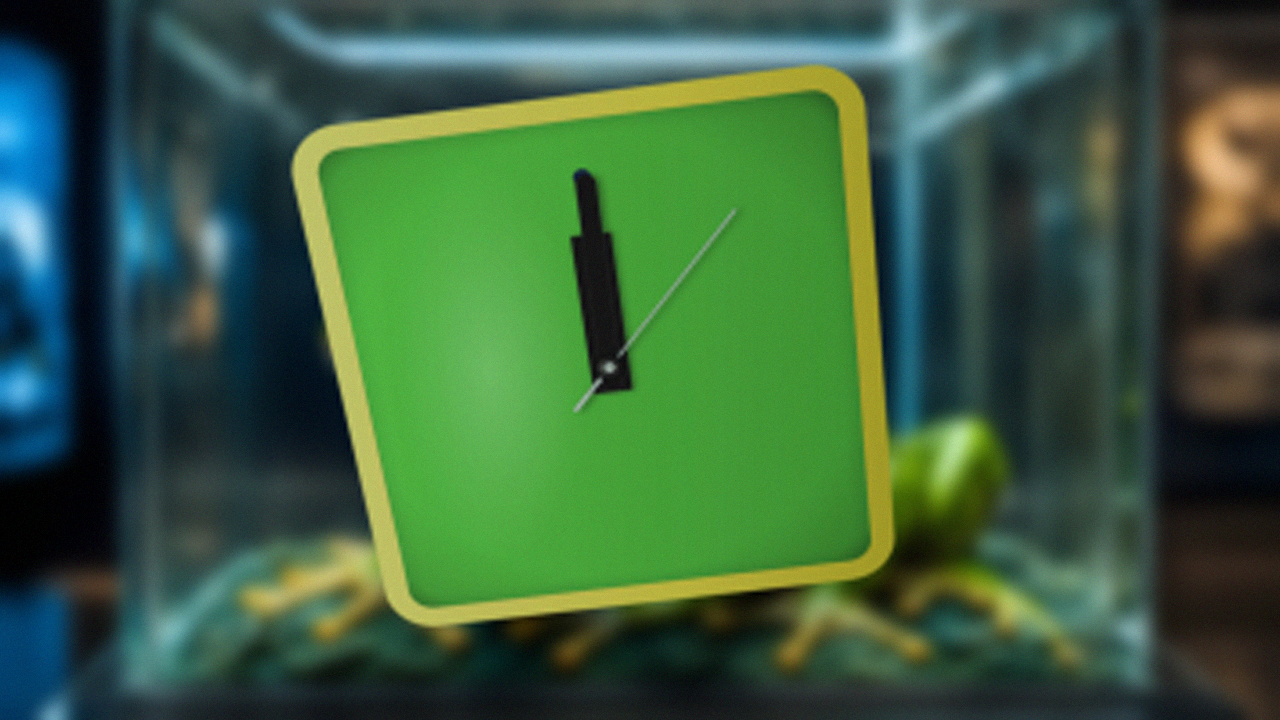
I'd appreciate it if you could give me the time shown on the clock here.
12:00:07
